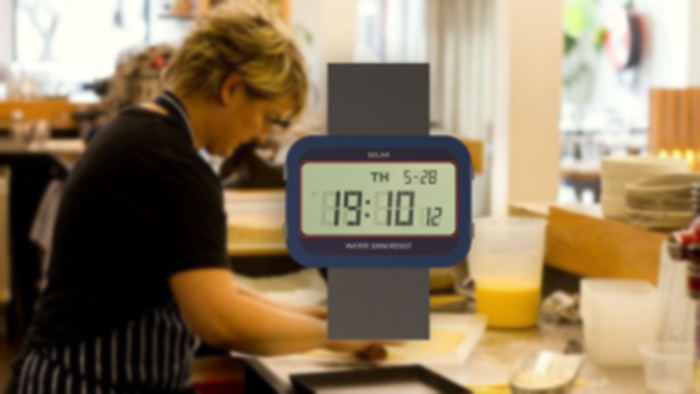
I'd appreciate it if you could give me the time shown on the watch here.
19:10:12
